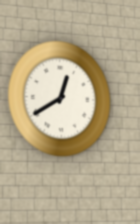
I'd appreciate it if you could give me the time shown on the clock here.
12:40
